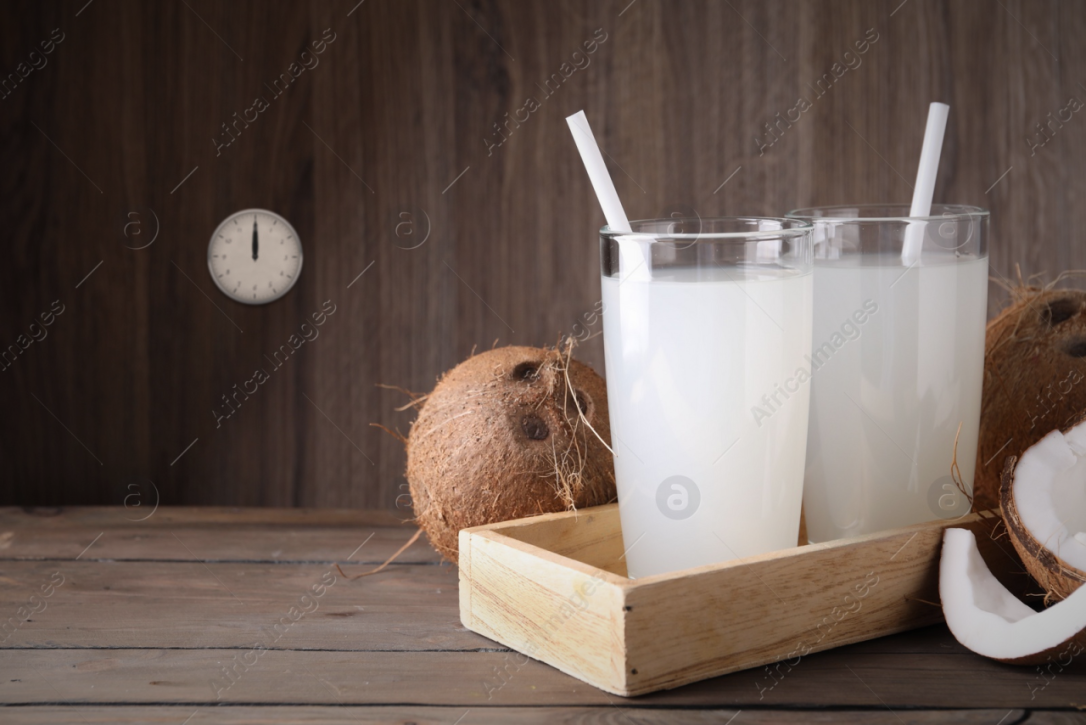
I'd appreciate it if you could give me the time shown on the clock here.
12:00
